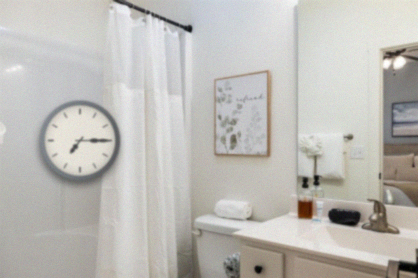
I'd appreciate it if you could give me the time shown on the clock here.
7:15
